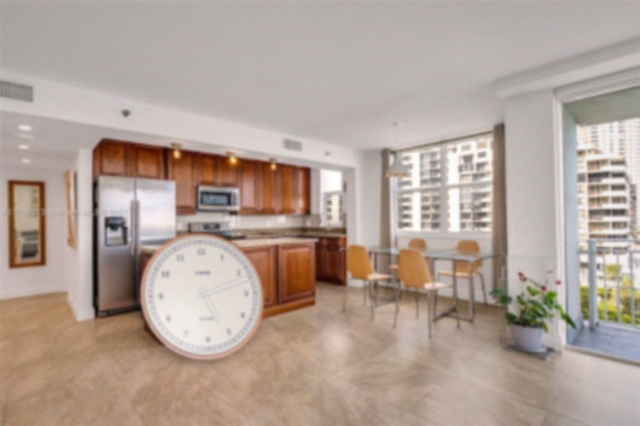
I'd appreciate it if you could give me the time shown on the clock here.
5:12
